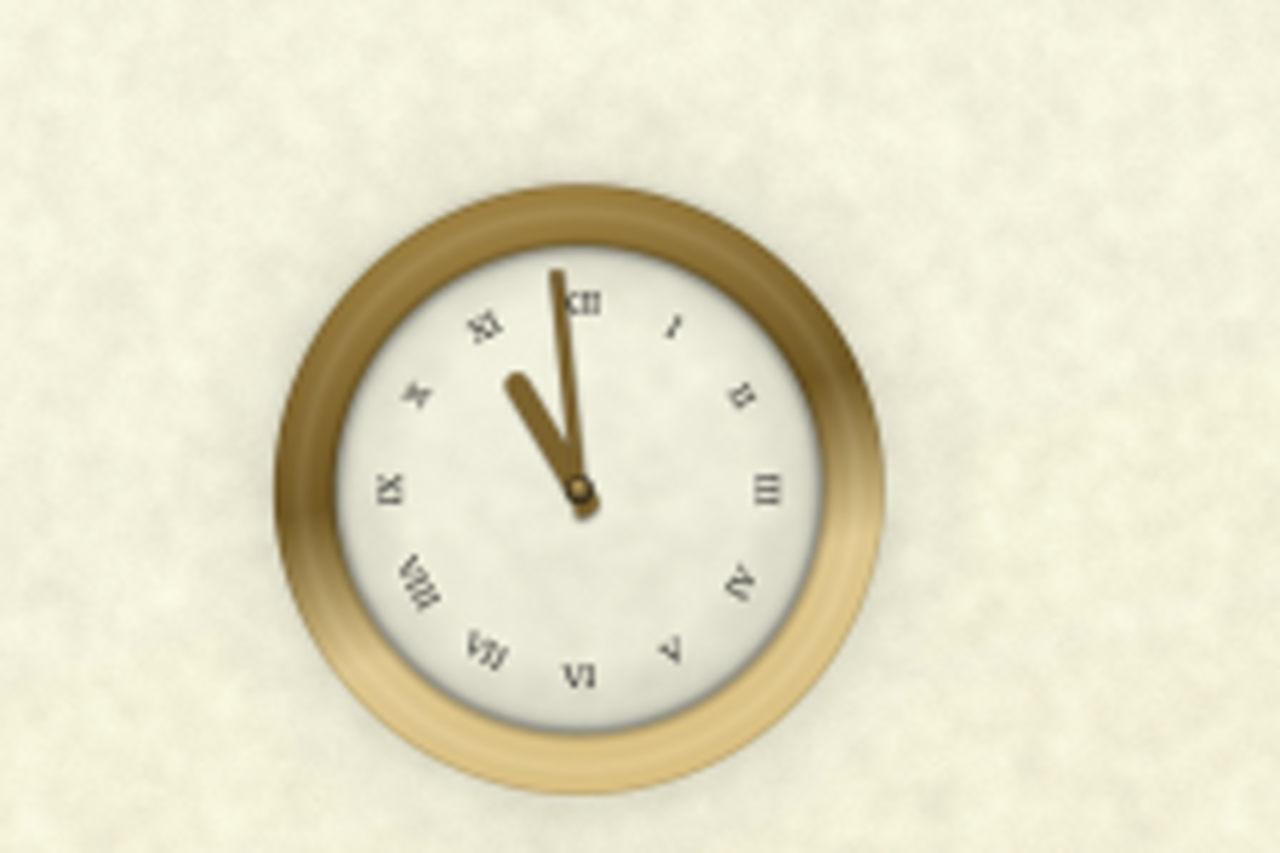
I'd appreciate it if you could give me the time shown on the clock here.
10:59
